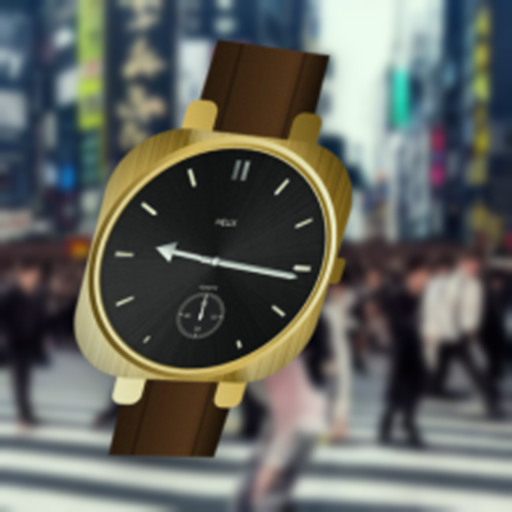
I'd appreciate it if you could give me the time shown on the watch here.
9:16
